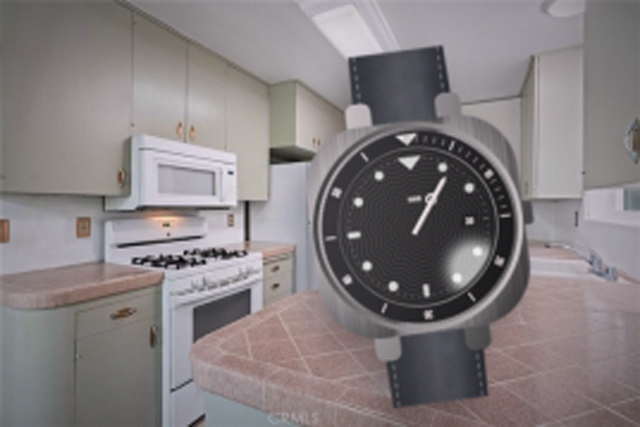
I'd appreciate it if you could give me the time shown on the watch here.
1:06
